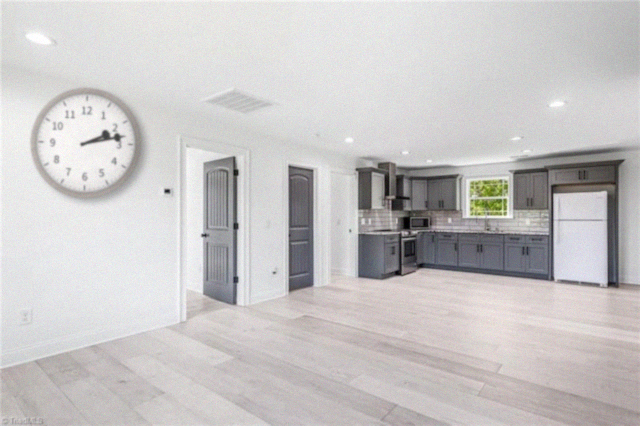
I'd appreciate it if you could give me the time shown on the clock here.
2:13
